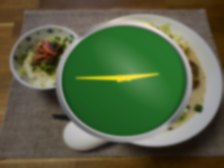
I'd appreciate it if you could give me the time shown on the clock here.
2:45
